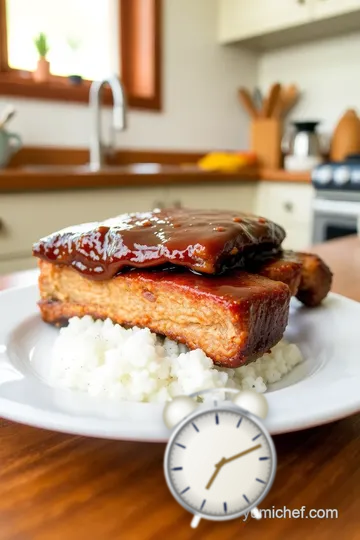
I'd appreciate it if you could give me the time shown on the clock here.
7:12
